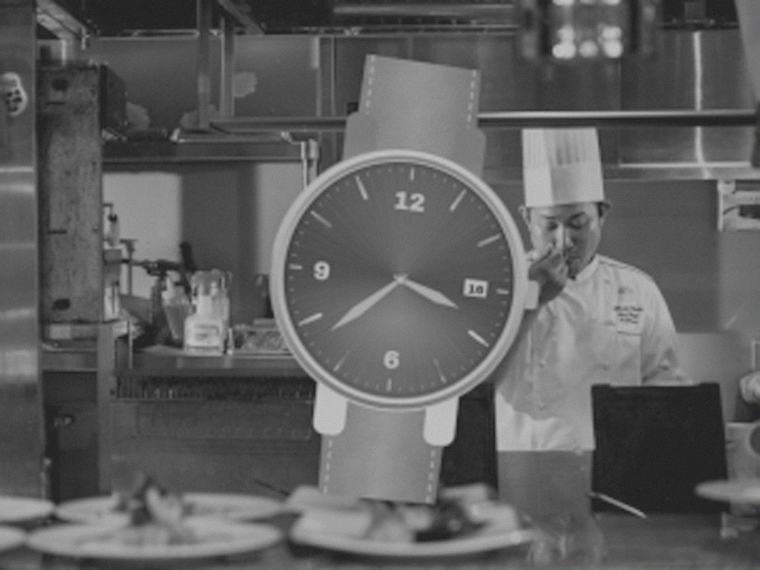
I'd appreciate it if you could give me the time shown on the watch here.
3:38
